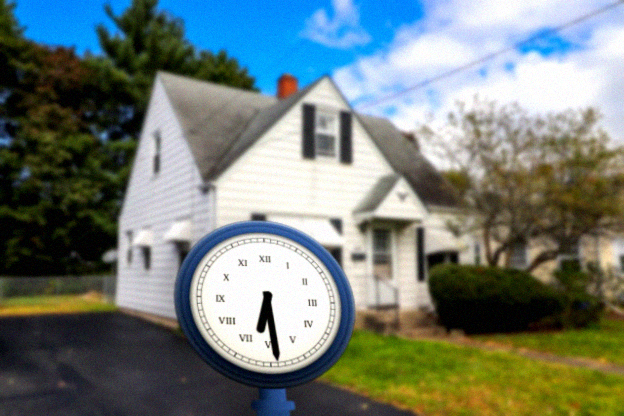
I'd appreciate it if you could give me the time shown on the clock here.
6:29
